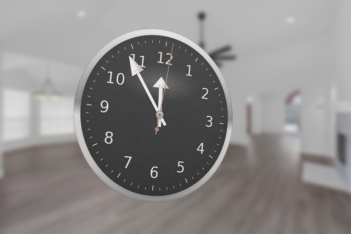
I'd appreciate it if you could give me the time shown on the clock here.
11:54:01
